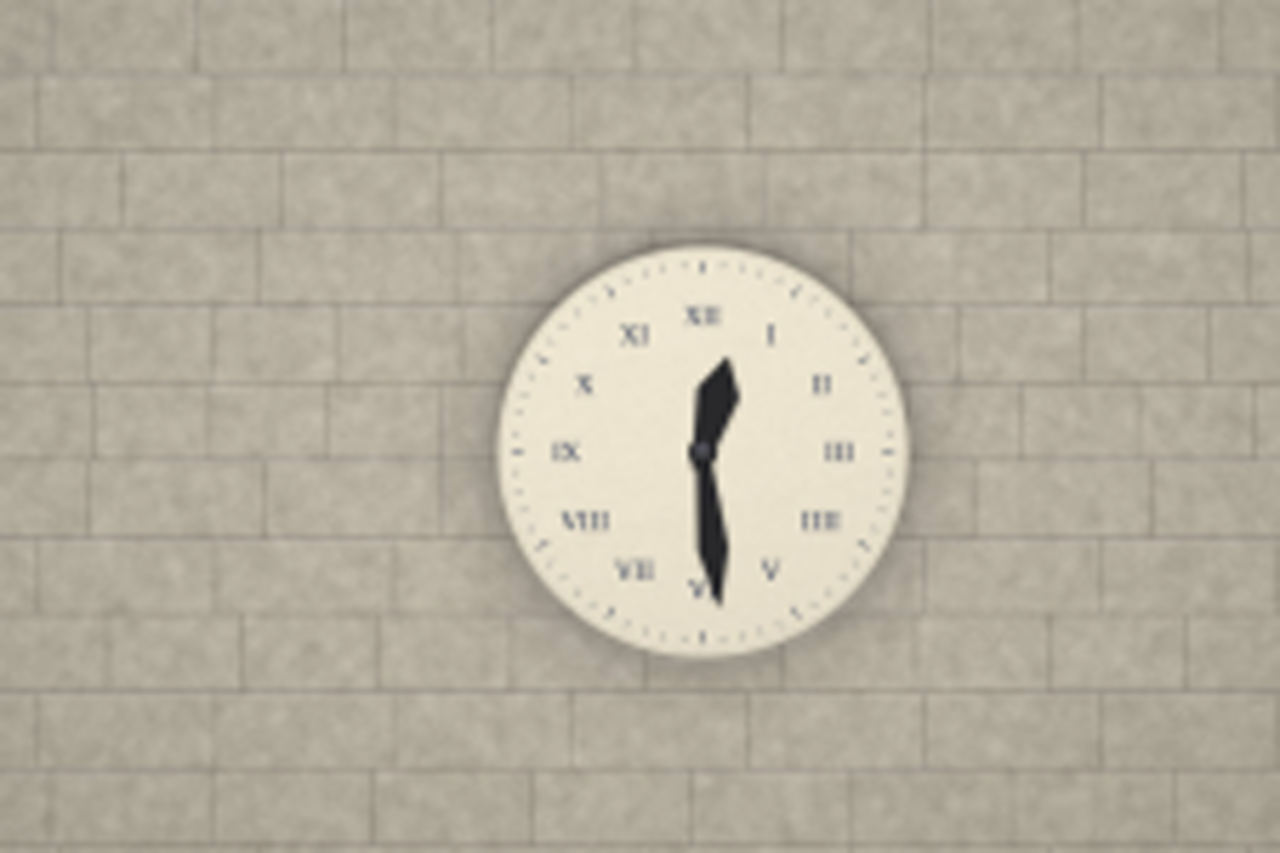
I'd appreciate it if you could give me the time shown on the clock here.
12:29
